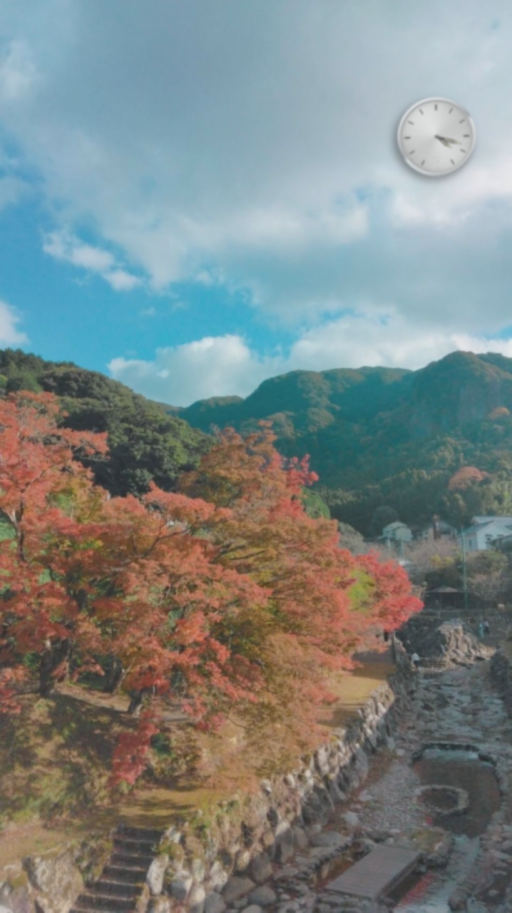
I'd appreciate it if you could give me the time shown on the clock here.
4:18
